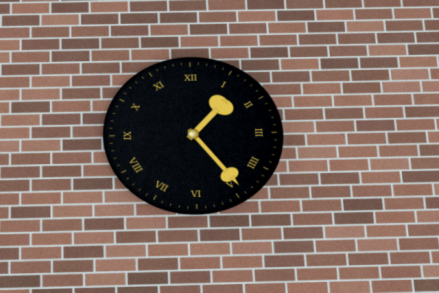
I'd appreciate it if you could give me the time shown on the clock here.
1:24
